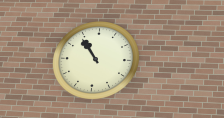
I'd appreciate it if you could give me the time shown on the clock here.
10:54
